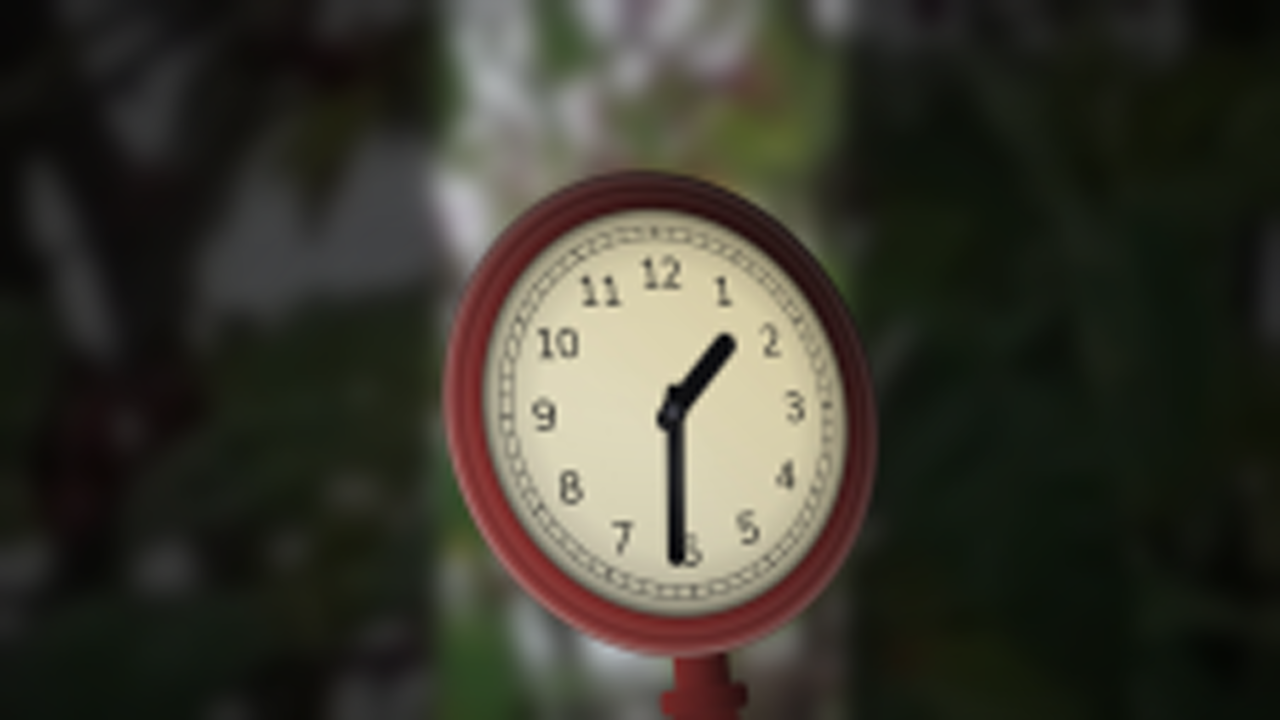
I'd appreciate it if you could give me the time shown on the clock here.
1:31
